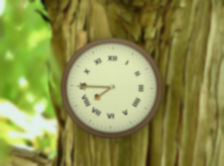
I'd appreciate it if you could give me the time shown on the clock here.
7:45
